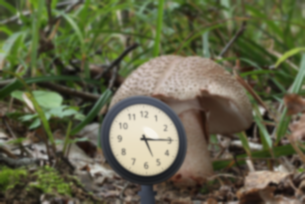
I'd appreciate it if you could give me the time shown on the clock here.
5:15
